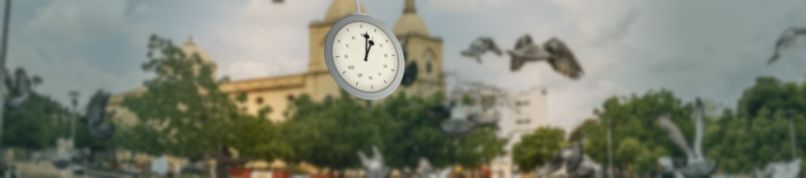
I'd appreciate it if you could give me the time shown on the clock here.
1:02
